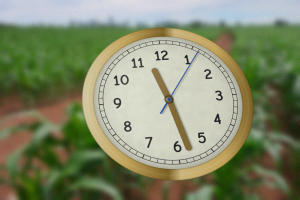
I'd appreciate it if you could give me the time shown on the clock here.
11:28:06
